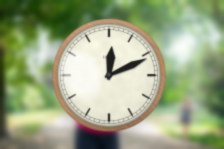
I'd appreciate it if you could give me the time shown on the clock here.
12:11
